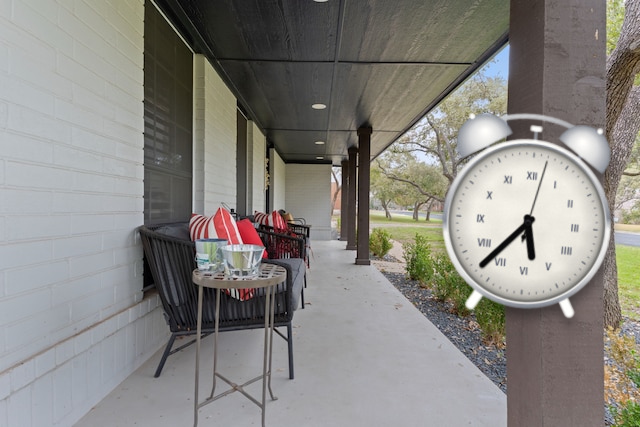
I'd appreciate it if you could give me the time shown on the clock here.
5:37:02
